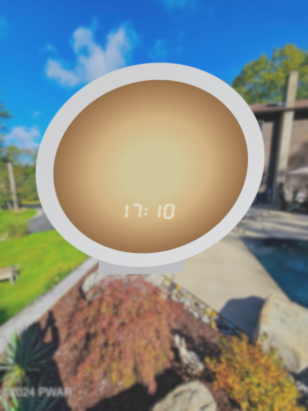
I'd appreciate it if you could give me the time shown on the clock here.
17:10
